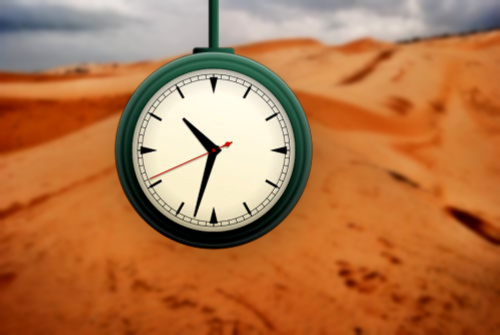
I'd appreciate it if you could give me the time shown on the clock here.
10:32:41
